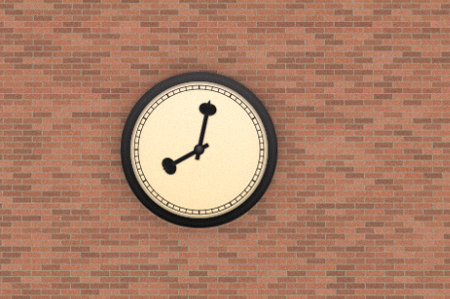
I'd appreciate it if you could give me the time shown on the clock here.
8:02
